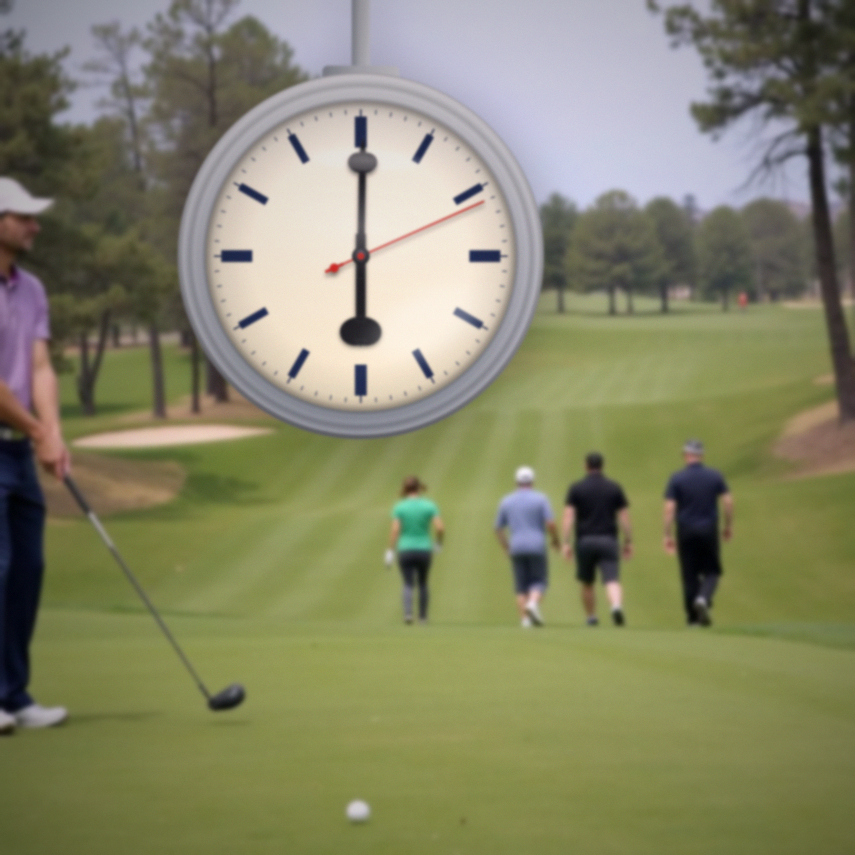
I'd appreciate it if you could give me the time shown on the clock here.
6:00:11
